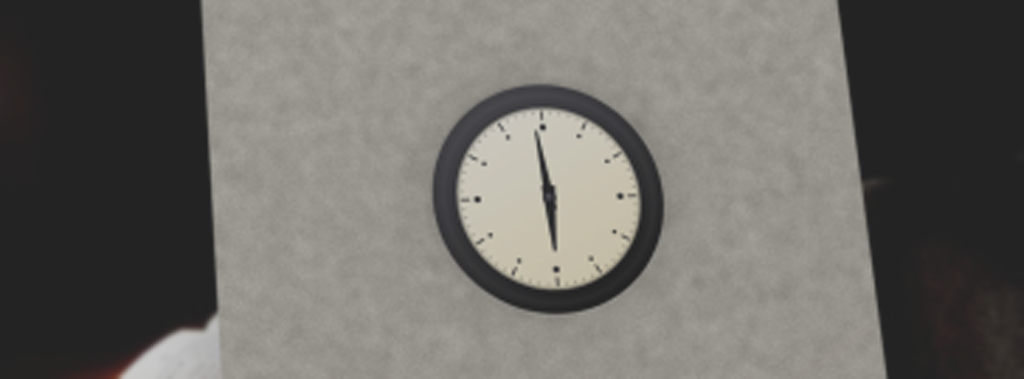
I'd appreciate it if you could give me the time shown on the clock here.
5:59
